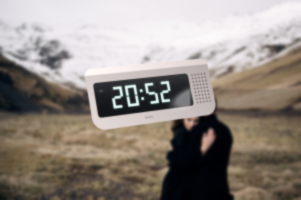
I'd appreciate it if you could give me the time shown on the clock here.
20:52
